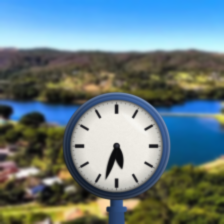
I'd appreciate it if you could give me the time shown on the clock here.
5:33
